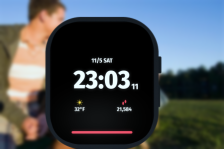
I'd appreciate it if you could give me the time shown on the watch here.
23:03:11
